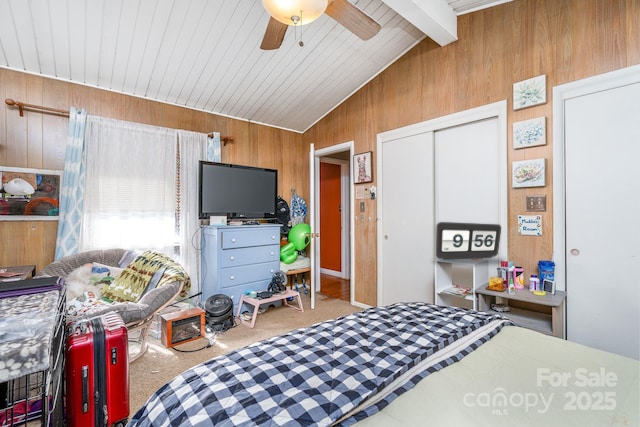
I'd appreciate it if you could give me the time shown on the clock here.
9:56
